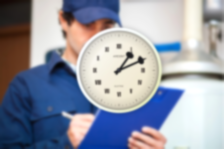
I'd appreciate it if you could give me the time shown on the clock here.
1:11
